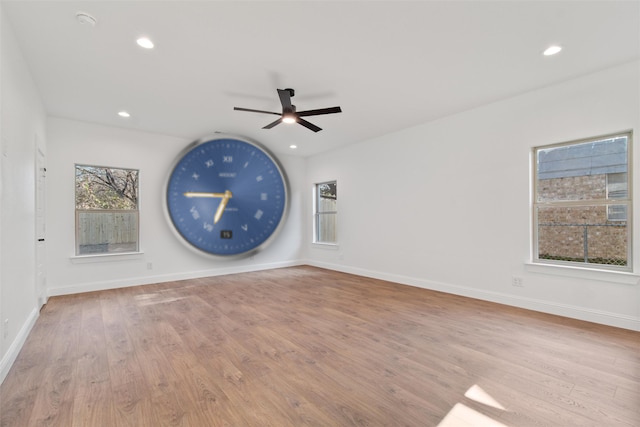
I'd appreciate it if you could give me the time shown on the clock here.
6:45
